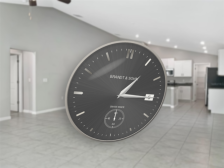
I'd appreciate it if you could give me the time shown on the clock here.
1:15
